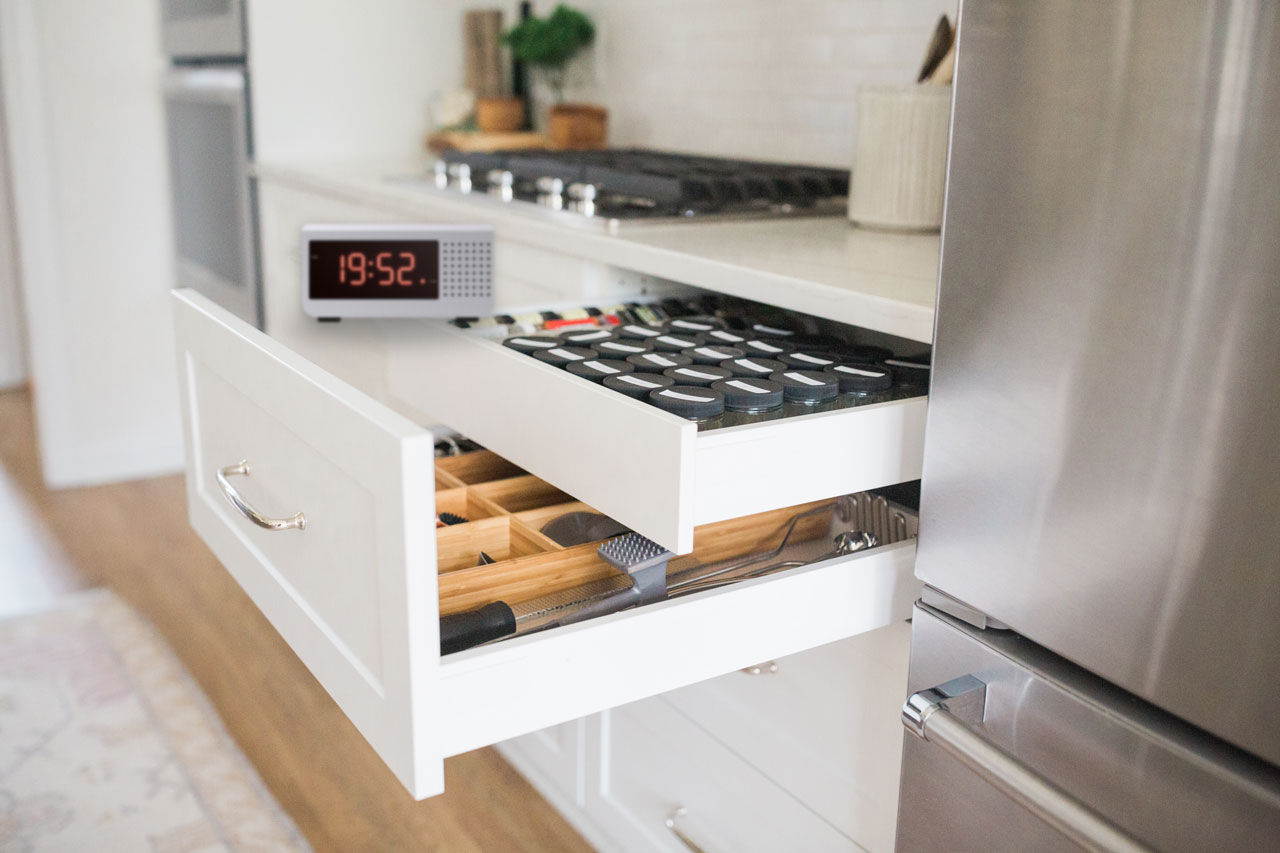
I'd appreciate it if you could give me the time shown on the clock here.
19:52
